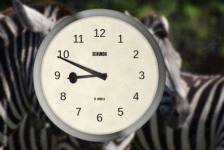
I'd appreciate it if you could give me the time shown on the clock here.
8:49
